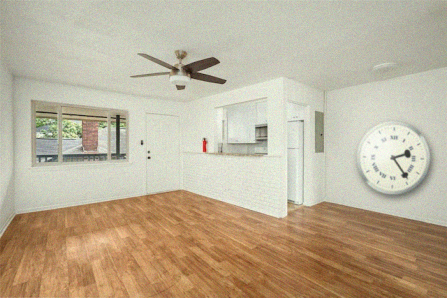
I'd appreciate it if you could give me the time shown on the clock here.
2:24
